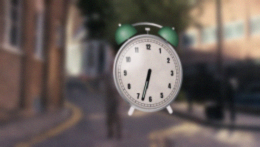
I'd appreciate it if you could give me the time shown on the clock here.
6:33
